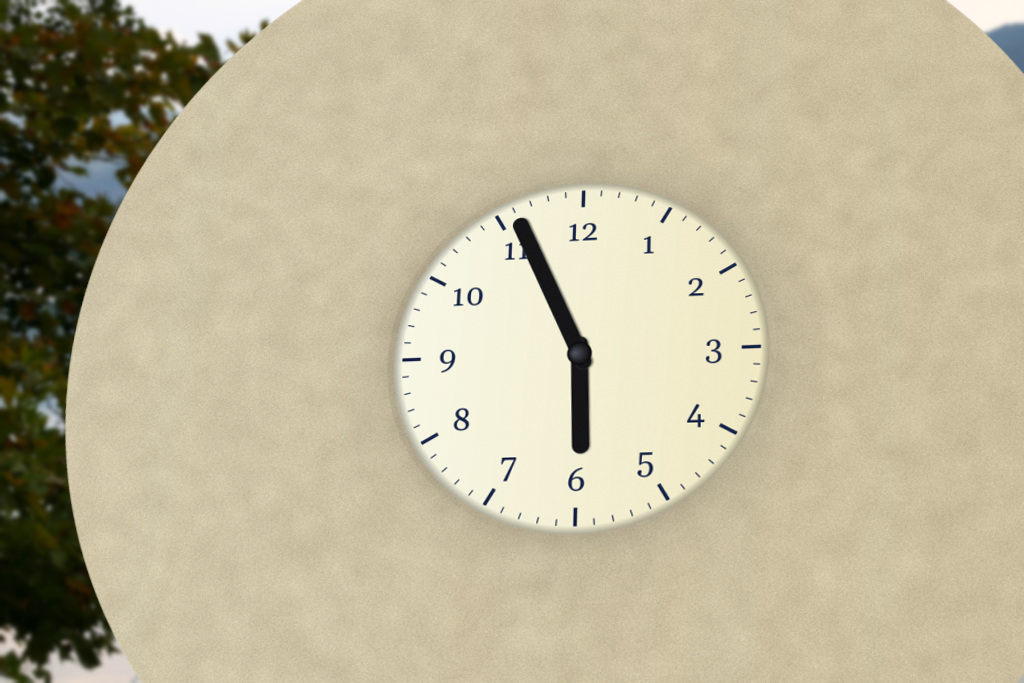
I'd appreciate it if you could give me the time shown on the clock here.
5:56
